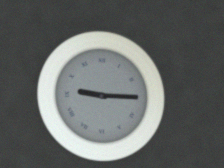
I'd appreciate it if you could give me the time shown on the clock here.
9:15
